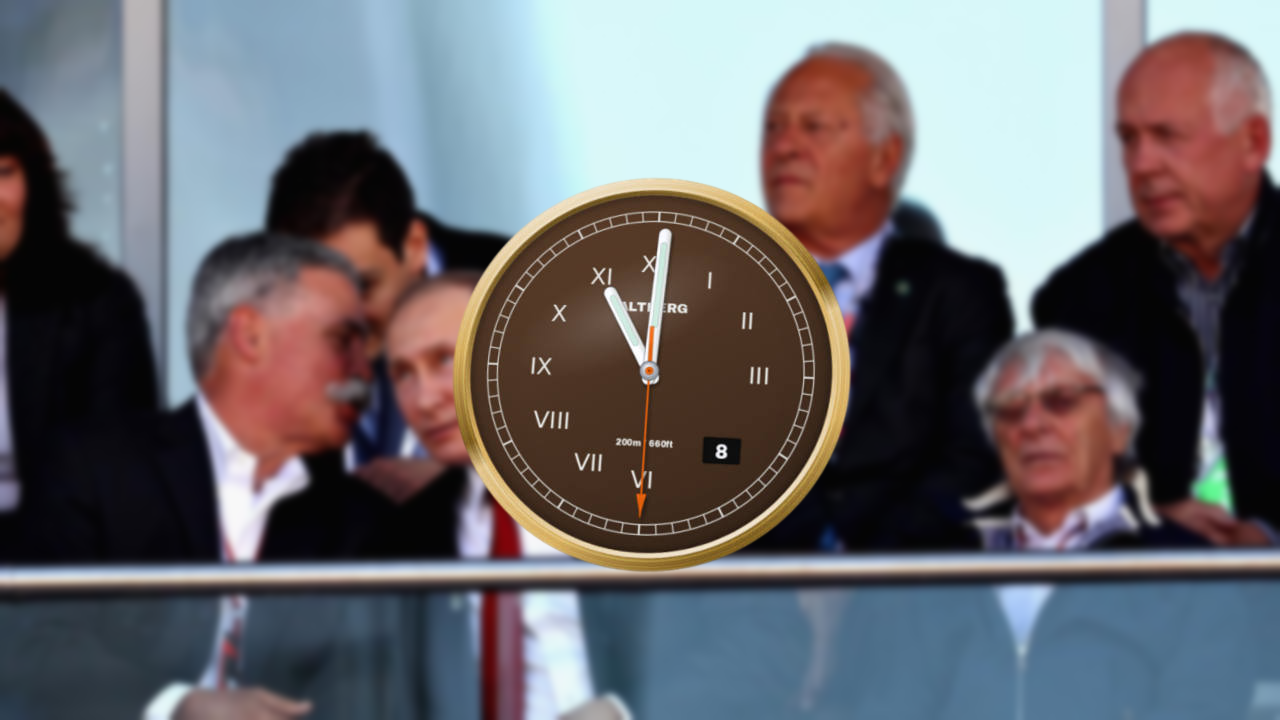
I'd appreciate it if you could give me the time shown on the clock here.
11:00:30
